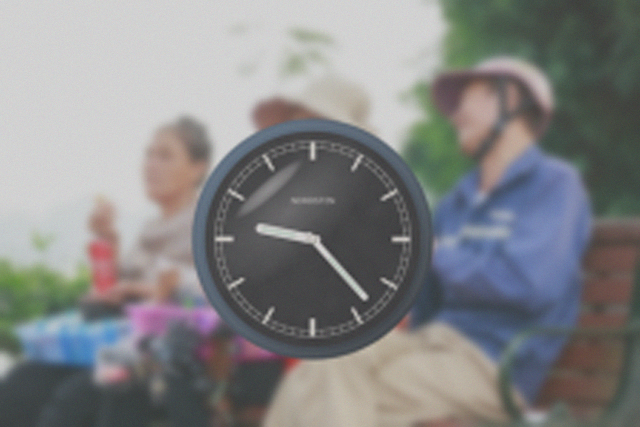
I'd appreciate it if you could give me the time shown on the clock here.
9:23
